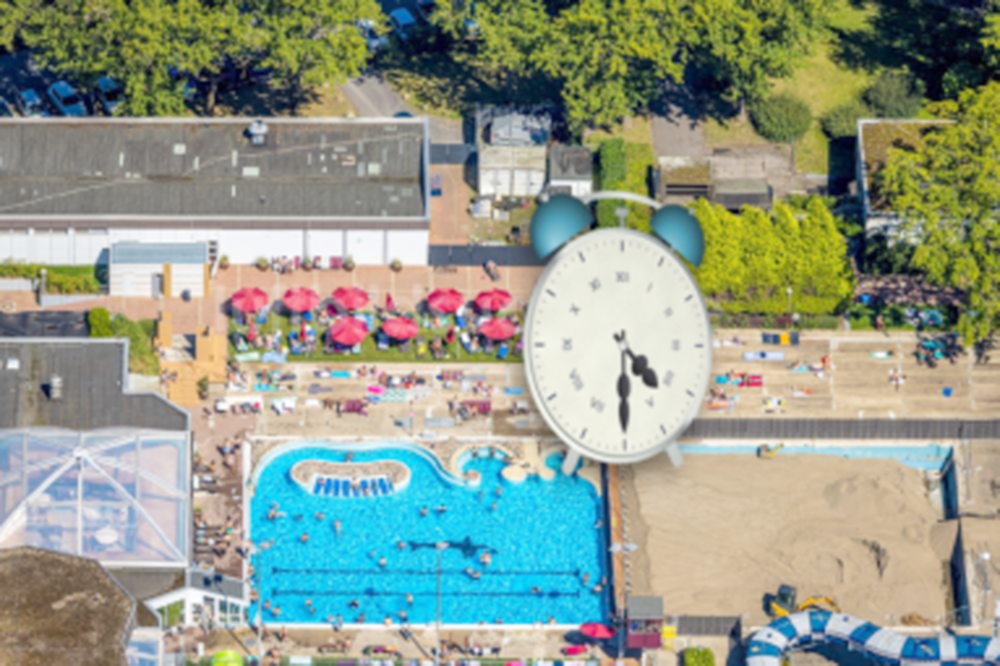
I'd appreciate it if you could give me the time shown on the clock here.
4:30
